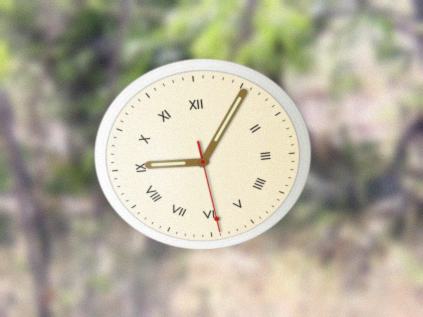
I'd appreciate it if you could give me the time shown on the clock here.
9:05:29
